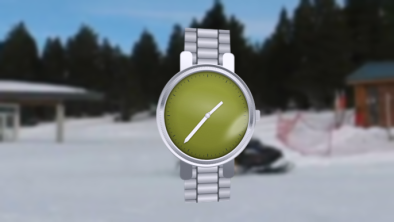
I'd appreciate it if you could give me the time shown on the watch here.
1:37
